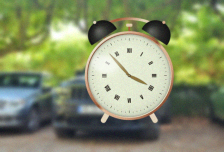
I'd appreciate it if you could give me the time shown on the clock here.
3:53
